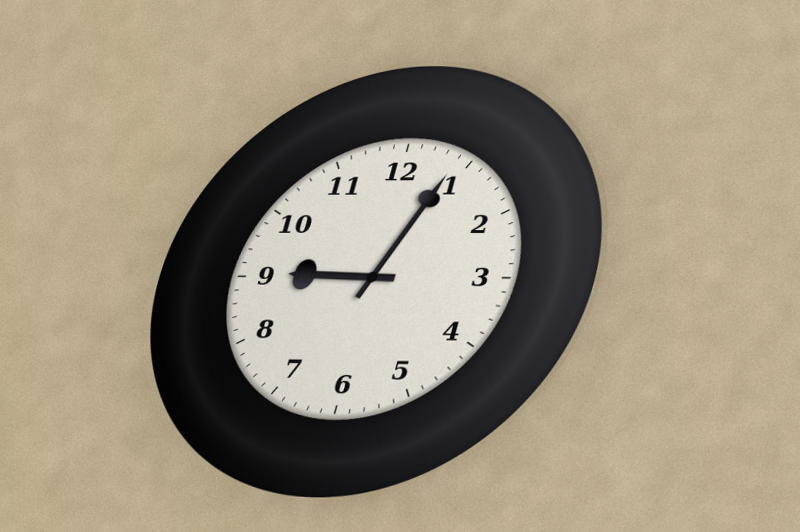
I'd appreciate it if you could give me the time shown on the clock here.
9:04
